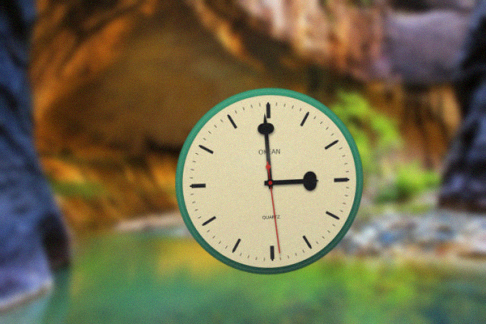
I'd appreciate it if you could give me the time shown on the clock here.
2:59:29
